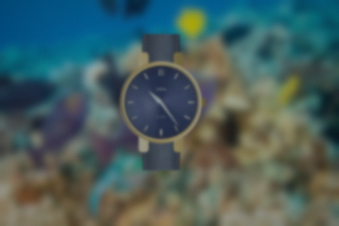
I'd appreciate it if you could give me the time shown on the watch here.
10:24
